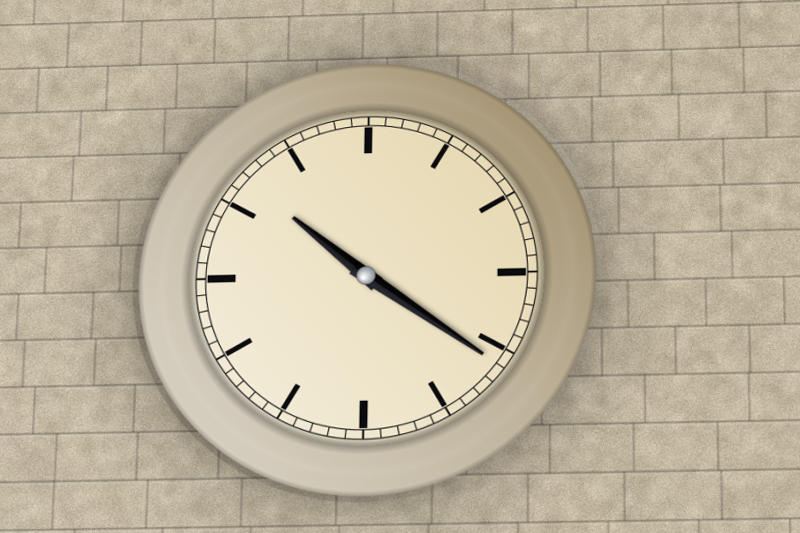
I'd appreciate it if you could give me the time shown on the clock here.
10:21
